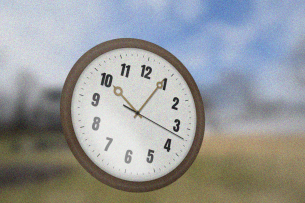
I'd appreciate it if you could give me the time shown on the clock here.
10:04:17
